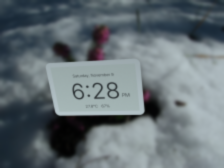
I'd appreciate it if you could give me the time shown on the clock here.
6:28
